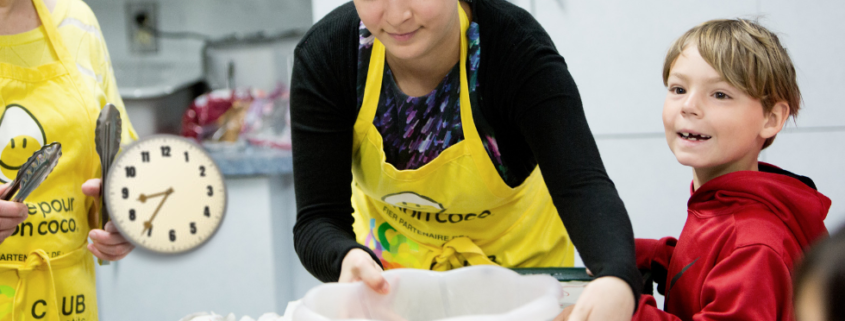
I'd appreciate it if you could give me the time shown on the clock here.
8:36
